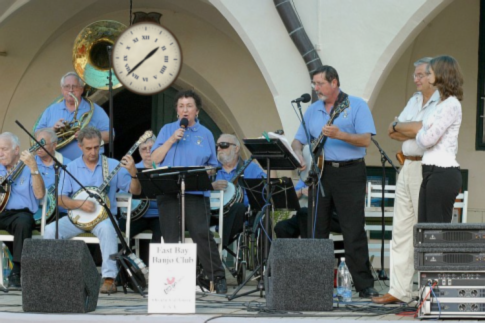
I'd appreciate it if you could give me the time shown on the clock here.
1:38
